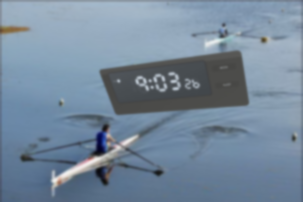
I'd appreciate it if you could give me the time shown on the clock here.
9:03
